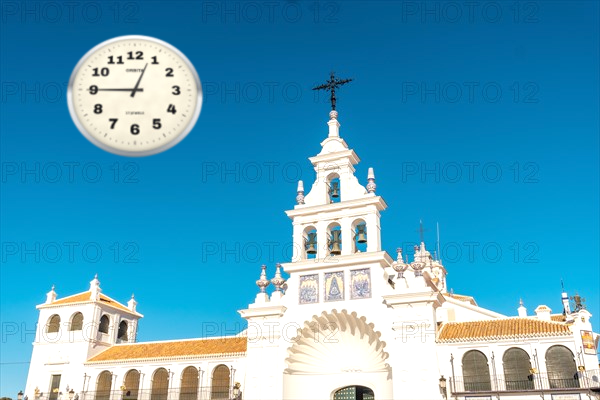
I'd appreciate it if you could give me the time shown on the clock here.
12:45
